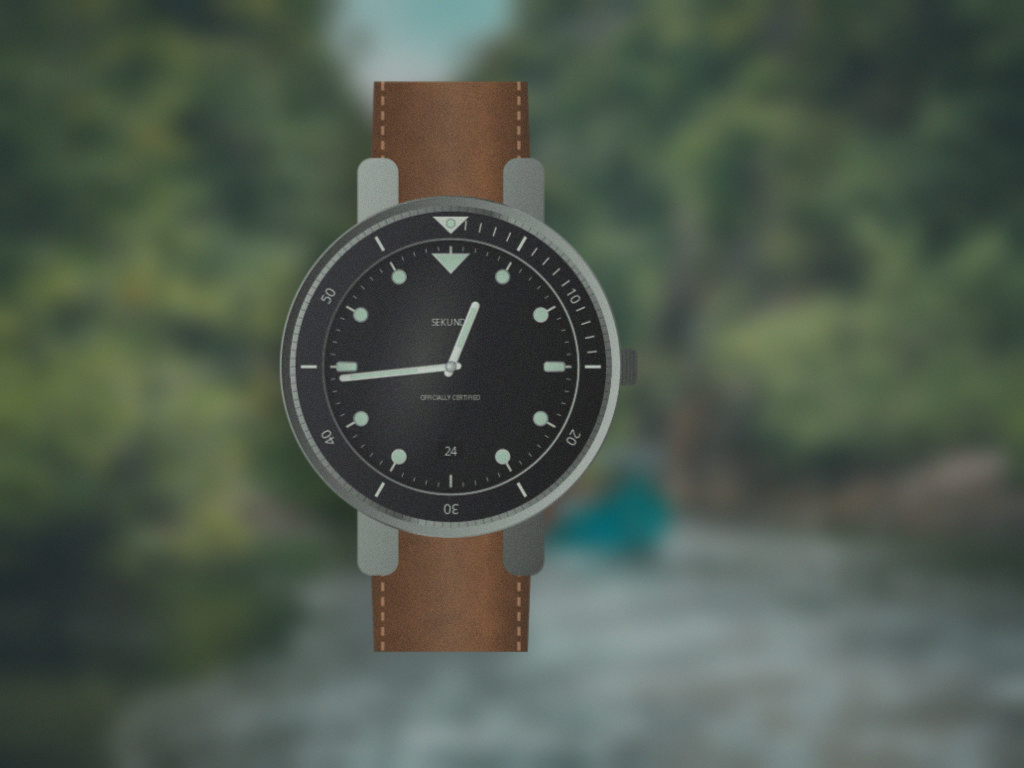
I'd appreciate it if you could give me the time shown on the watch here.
12:44
